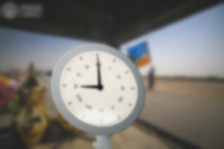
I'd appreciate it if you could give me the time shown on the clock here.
9:00
